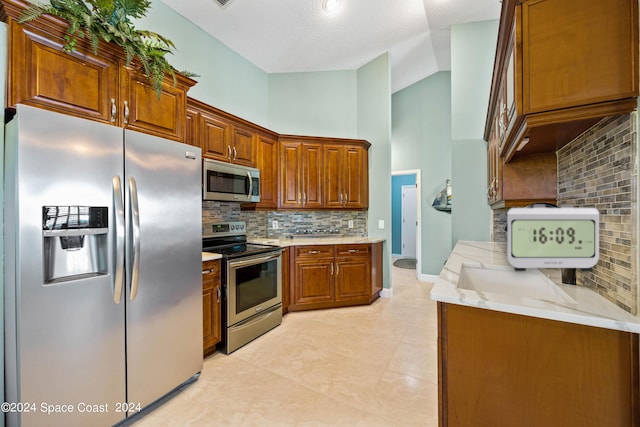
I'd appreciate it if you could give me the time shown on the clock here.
16:09
